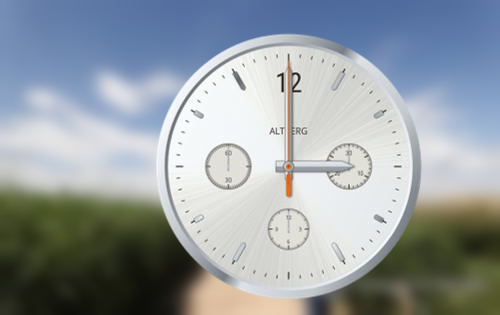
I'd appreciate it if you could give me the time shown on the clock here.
3:00
